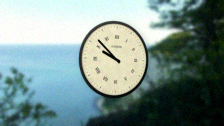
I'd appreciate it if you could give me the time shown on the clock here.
9:52
